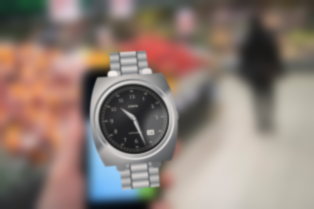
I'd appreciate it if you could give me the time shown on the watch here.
10:27
